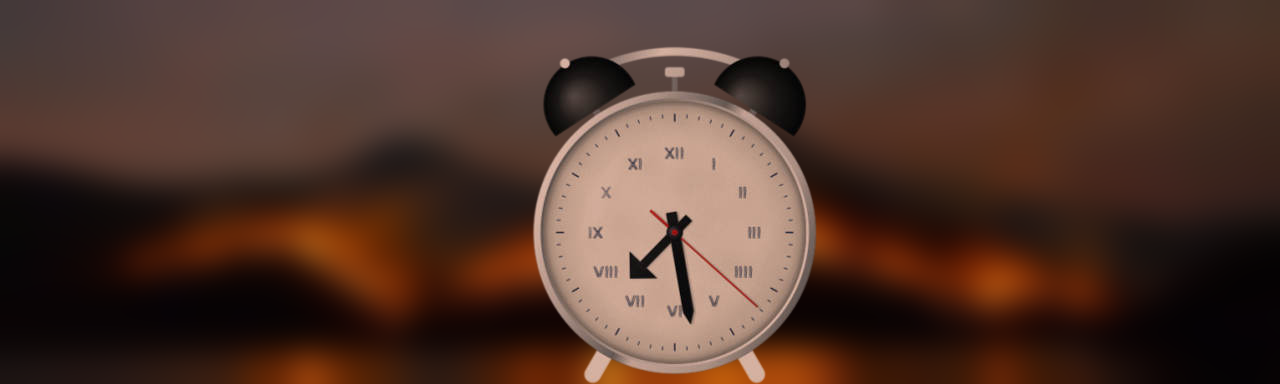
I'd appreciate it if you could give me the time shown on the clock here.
7:28:22
